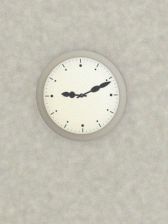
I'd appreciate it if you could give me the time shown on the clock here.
9:11
